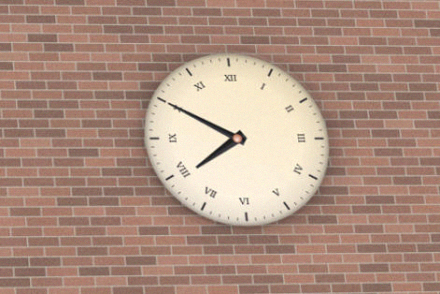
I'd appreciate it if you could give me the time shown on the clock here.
7:50
